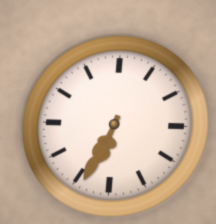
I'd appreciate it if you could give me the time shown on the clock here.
6:34
